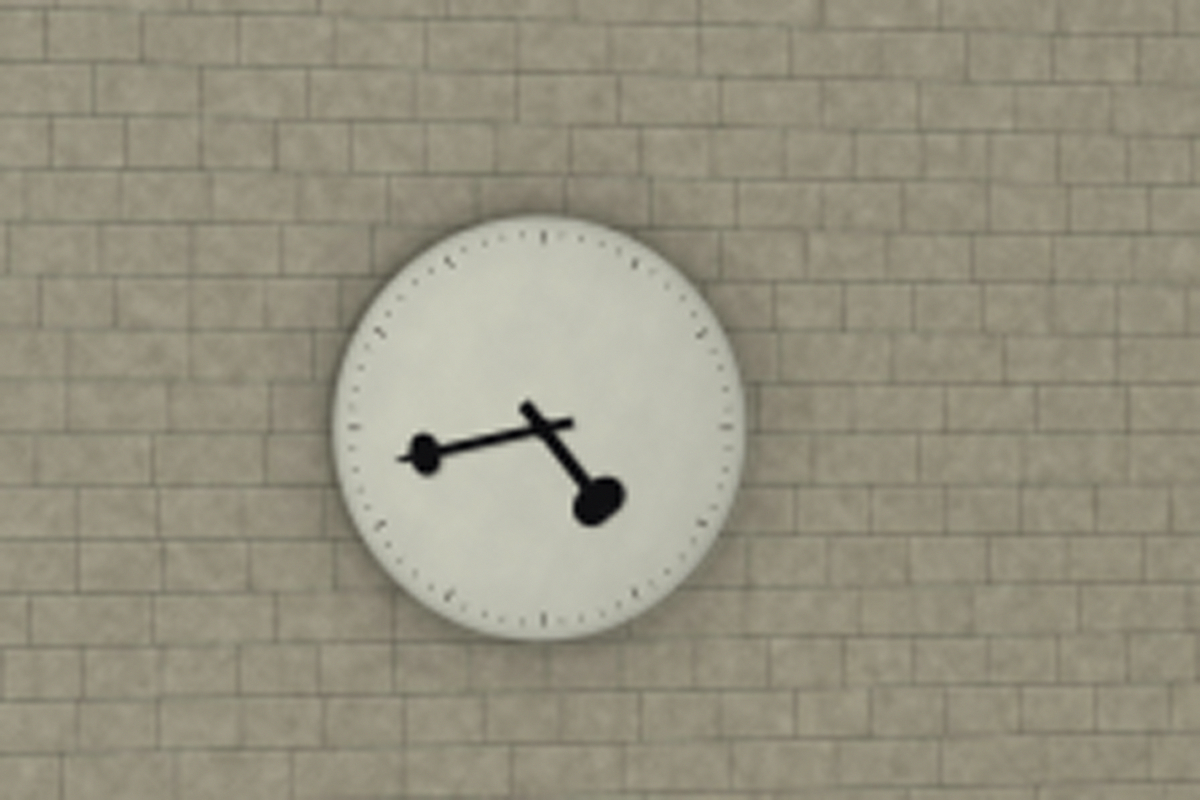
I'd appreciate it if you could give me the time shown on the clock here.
4:43
